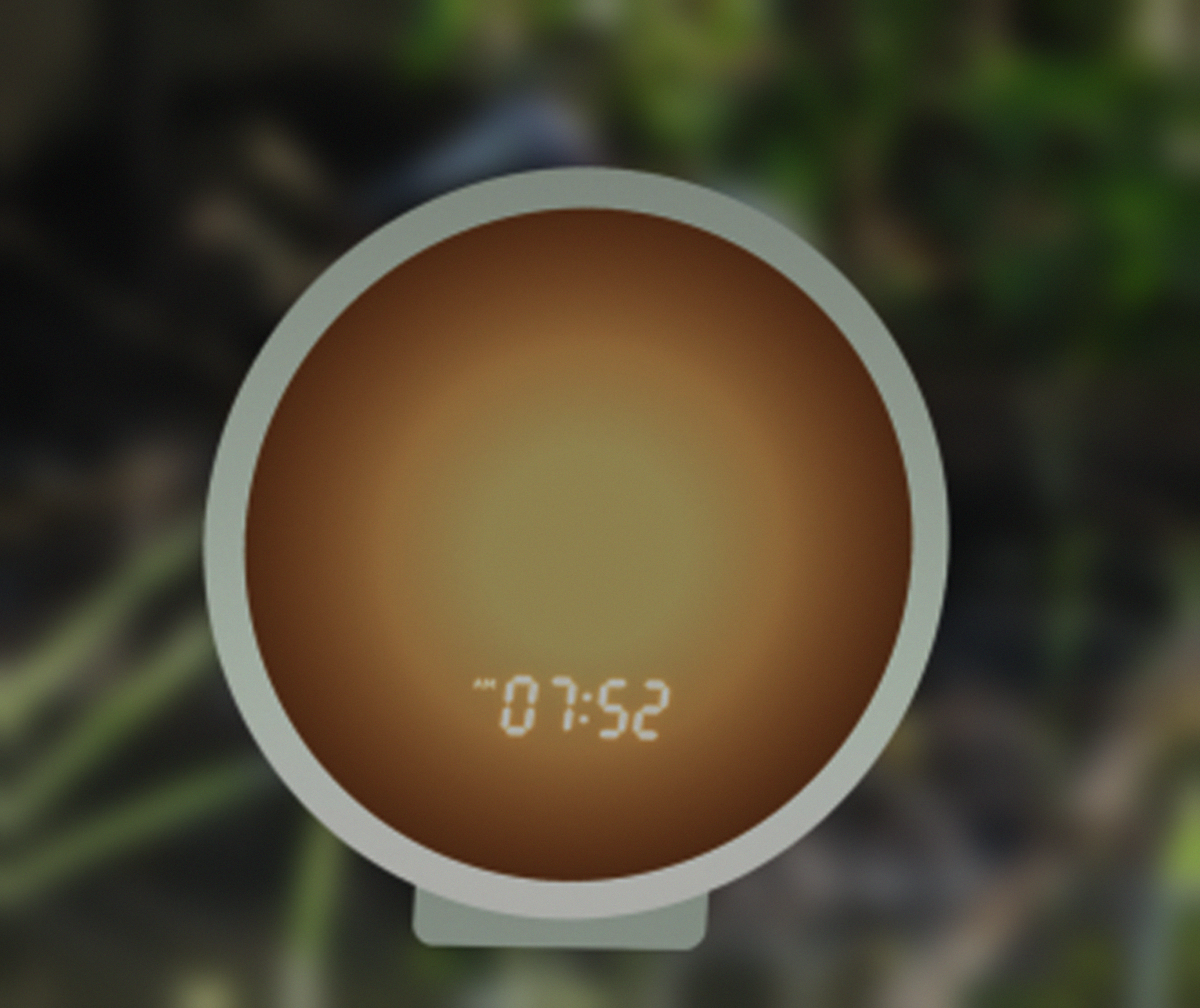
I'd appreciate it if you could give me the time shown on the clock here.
7:52
